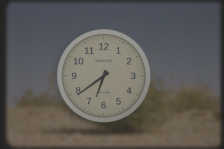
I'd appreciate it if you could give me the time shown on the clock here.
6:39
